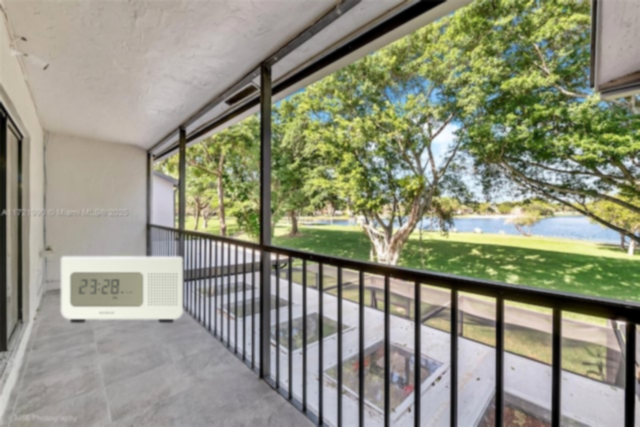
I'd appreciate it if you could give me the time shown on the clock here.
23:28
